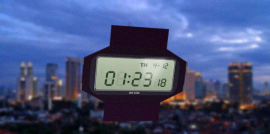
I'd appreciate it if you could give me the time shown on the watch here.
1:23:18
